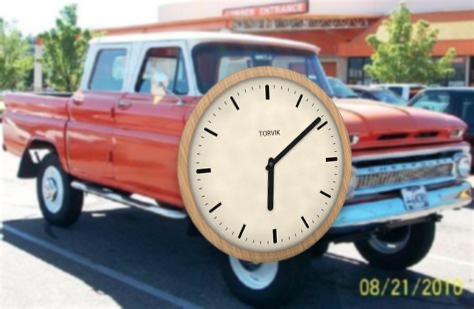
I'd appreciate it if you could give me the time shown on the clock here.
6:09
